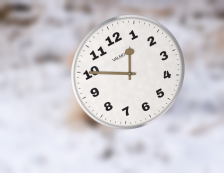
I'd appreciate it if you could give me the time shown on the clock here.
12:50
